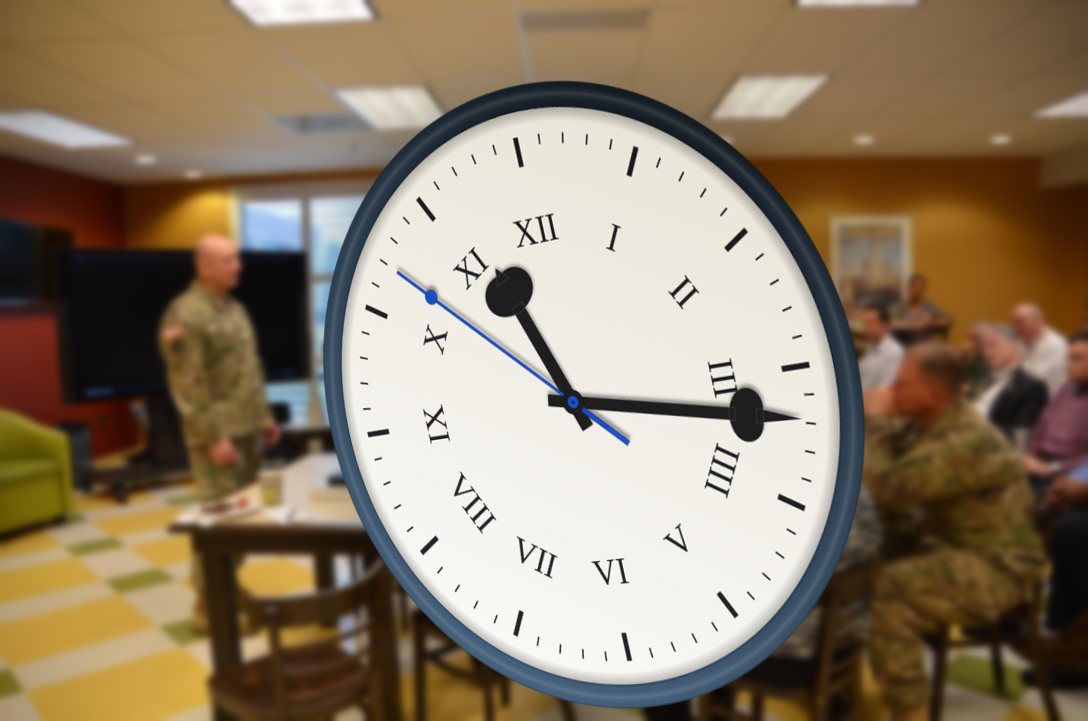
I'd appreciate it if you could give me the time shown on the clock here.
11:16:52
